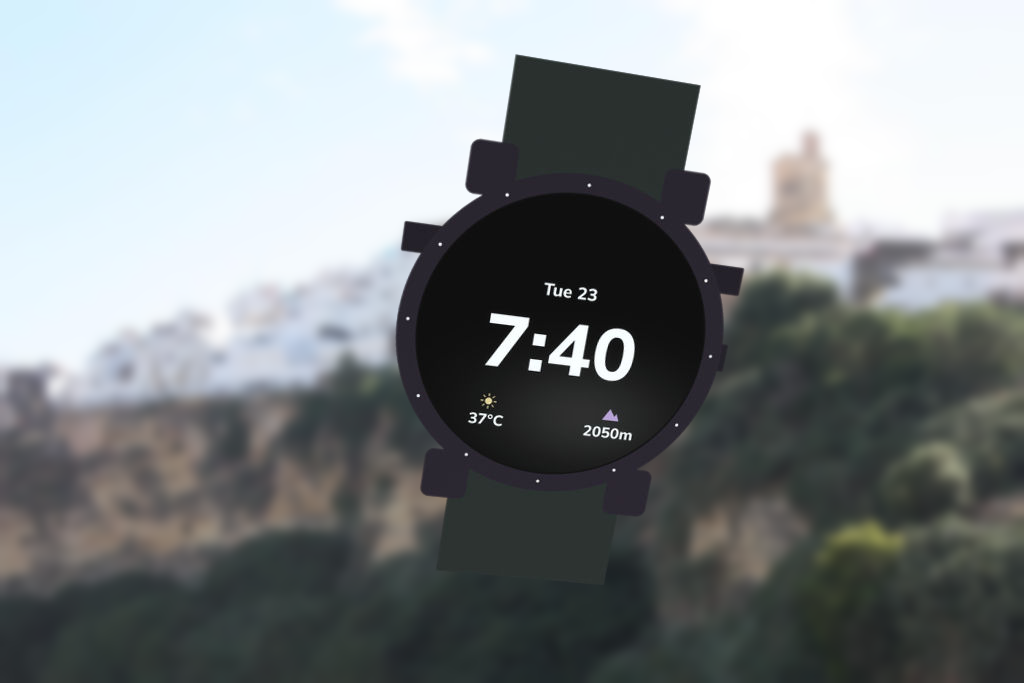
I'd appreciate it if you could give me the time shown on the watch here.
7:40
